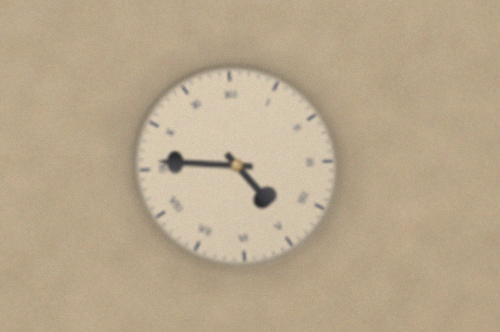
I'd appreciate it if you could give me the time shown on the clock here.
4:46
